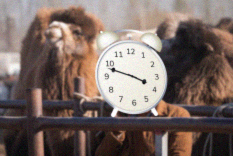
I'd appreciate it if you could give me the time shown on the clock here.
3:48
